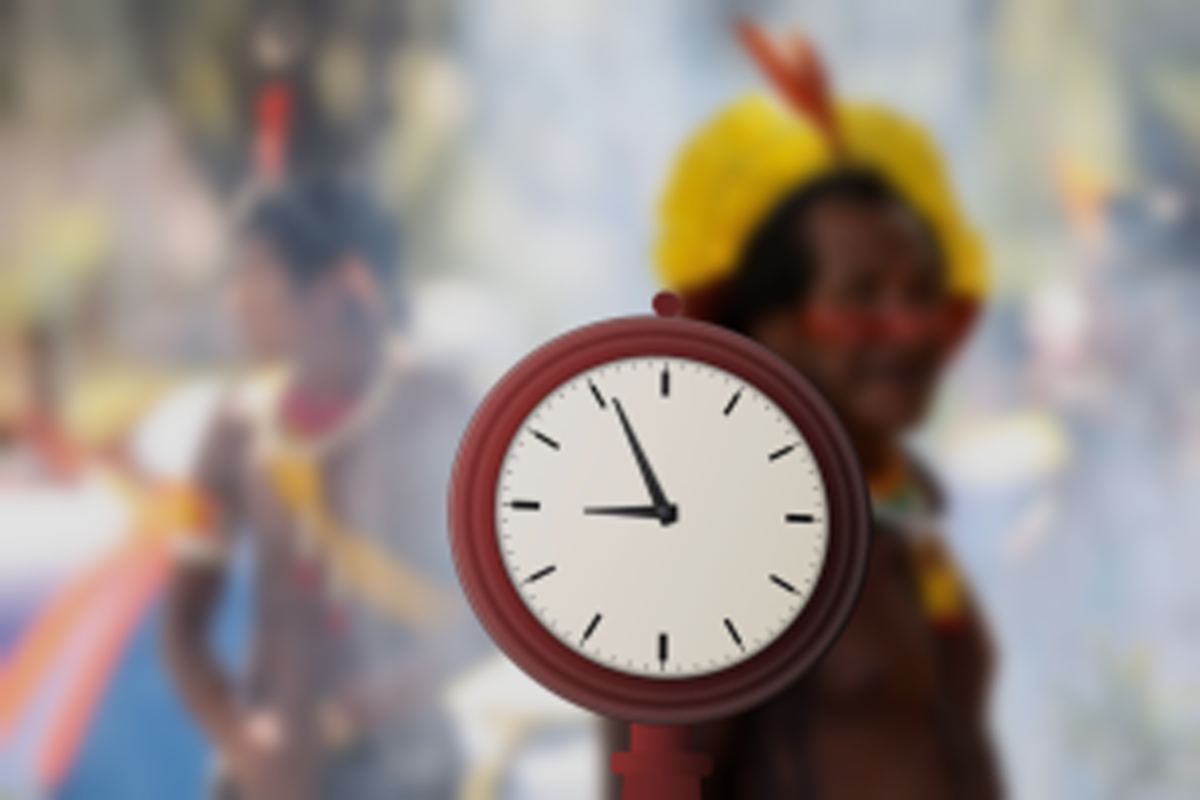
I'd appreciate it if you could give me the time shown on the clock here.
8:56
